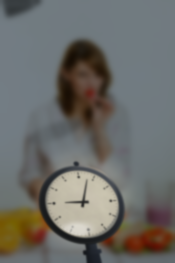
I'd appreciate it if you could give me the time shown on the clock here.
9:03
